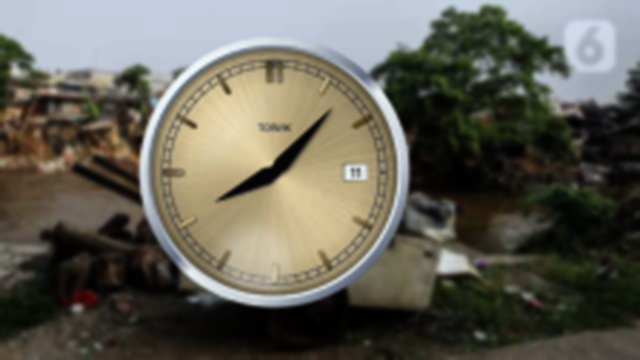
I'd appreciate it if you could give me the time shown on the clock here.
8:07
